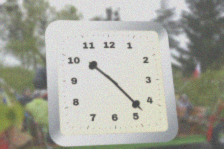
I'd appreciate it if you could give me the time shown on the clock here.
10:23
